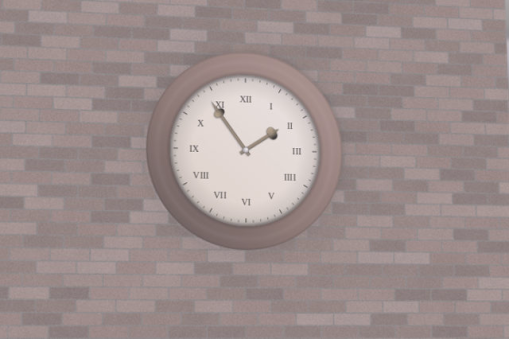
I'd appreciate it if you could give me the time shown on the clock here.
1:54
